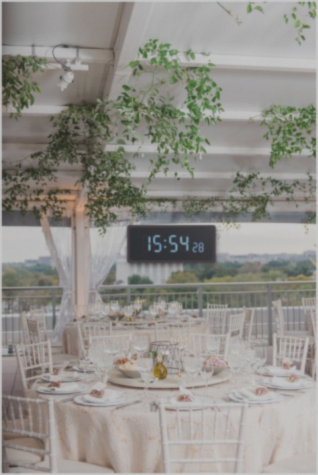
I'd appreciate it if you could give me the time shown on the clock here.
15:54
